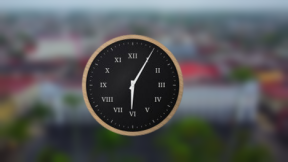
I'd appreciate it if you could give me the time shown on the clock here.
6:05
